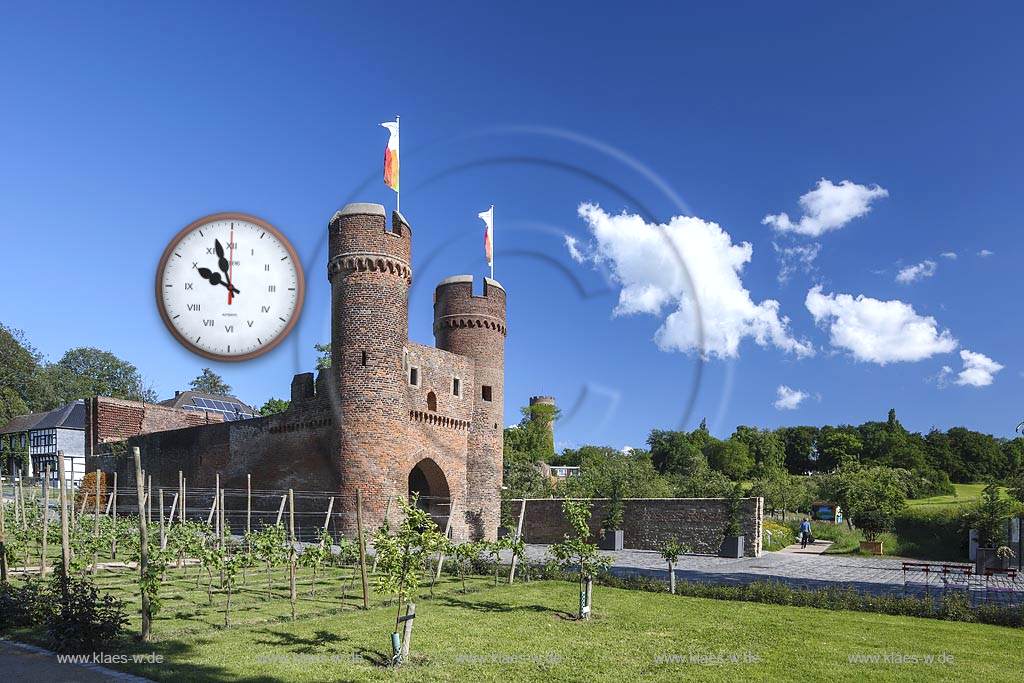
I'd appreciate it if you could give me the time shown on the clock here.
9:57:00
